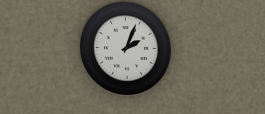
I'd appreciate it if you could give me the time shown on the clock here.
2:04
